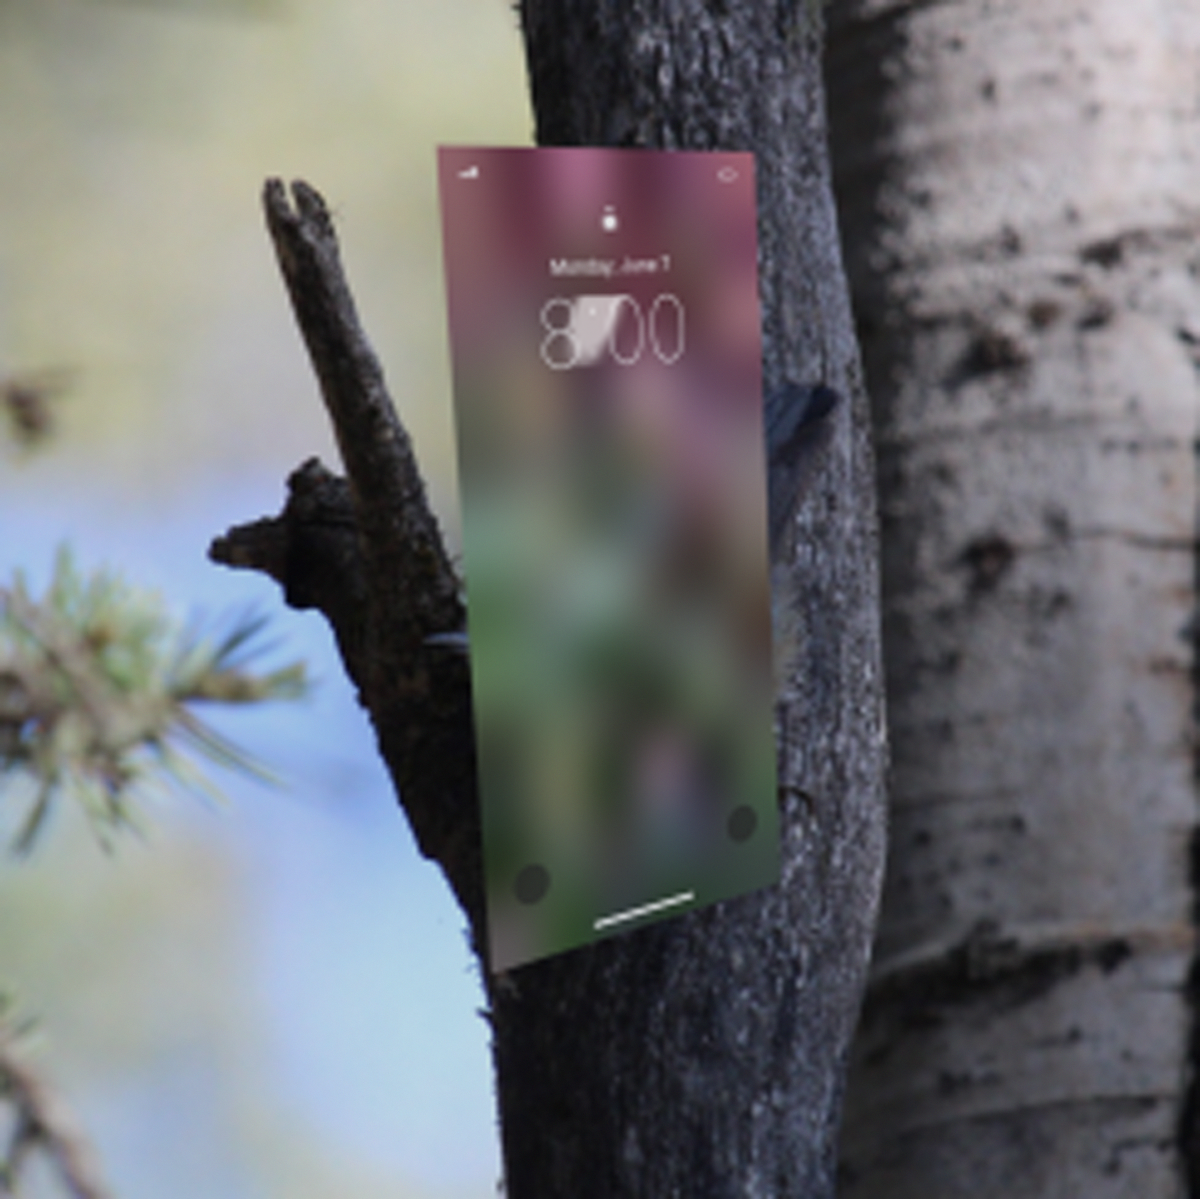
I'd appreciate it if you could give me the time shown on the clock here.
8:00
